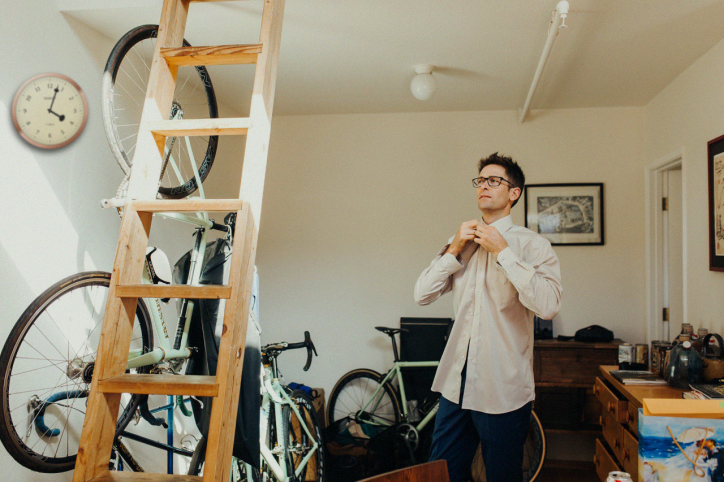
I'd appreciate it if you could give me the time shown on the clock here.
4:03
